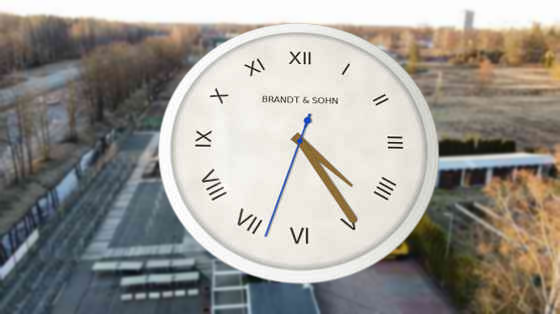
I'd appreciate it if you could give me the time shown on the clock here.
4:24:33
